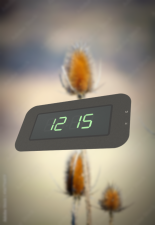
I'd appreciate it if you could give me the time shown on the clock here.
12:15
